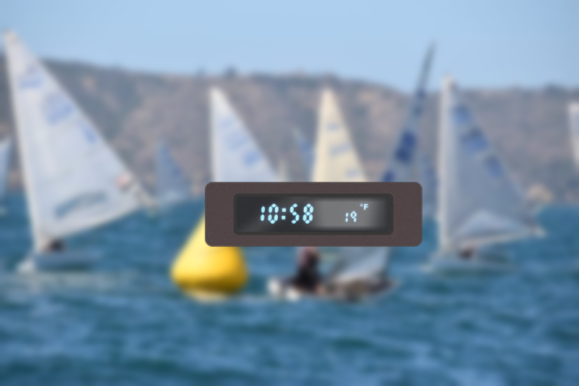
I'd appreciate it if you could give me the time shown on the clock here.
10:58
